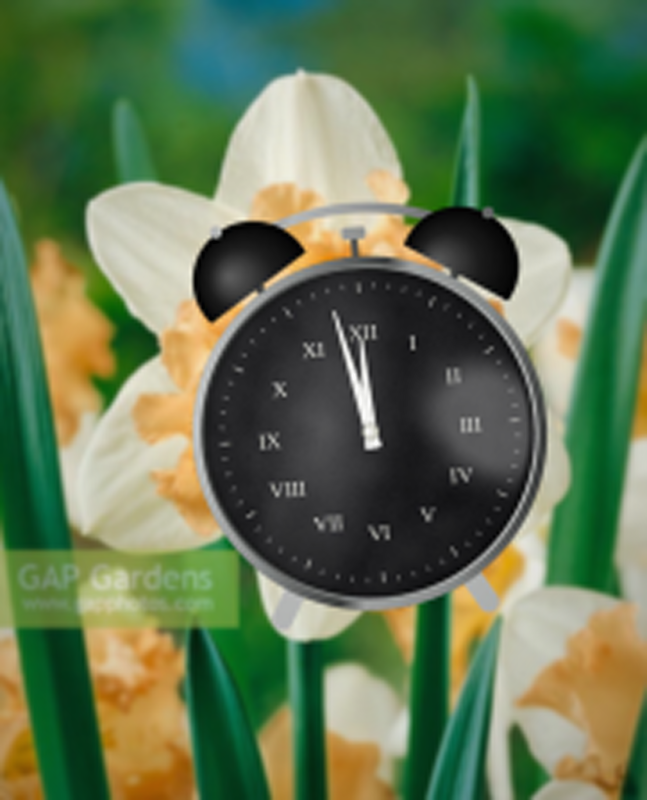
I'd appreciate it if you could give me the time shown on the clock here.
11:58
